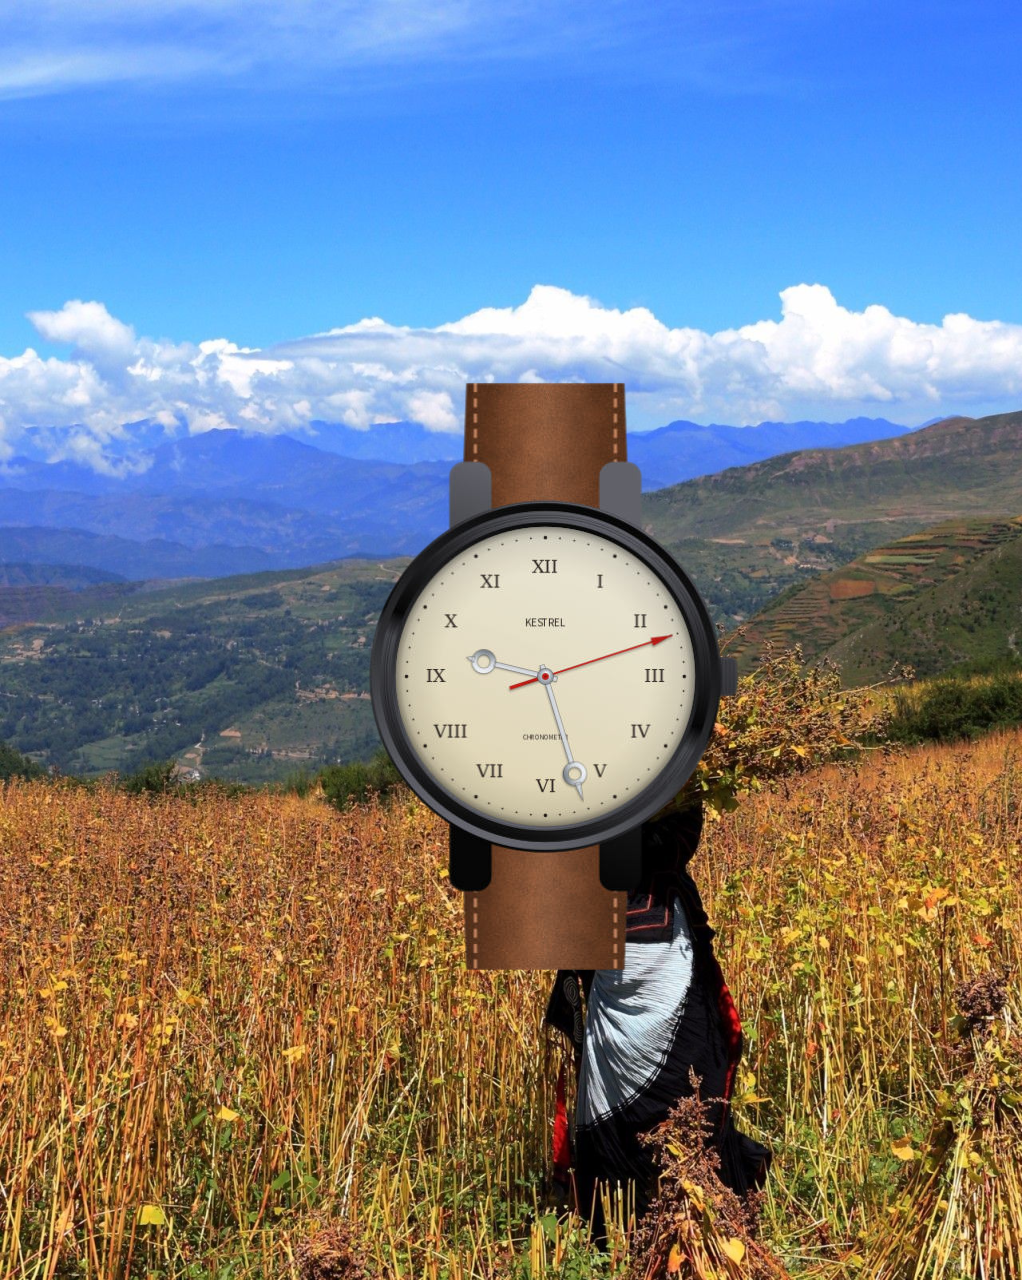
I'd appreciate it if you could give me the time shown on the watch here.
9:27:12
